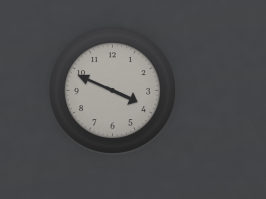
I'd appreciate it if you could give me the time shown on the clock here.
3:49
